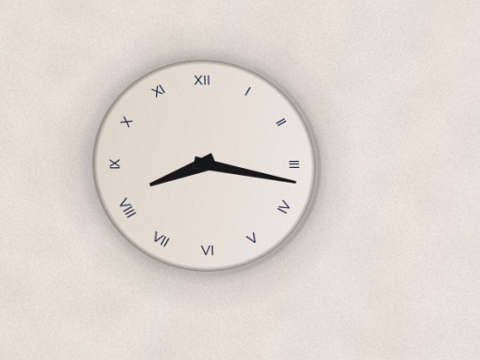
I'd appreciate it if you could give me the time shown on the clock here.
8:17
